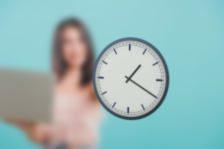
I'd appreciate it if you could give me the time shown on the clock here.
1:20
